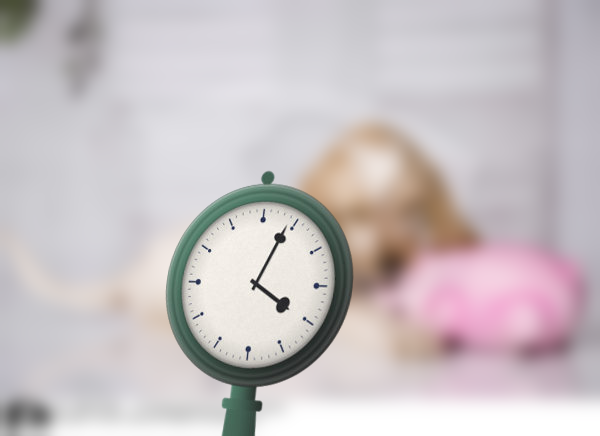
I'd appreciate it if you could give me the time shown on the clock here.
4:04
